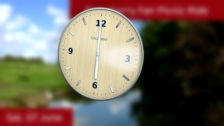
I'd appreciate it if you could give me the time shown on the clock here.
6:00
